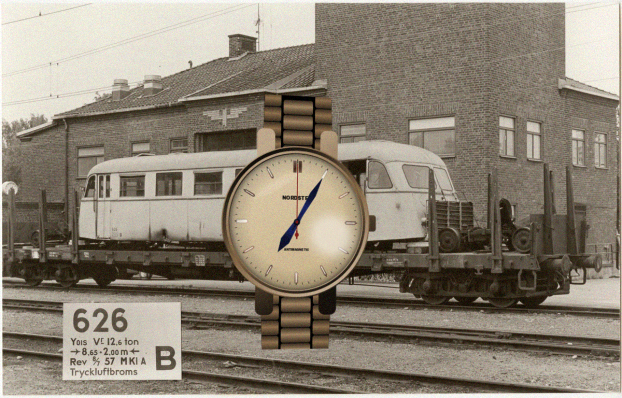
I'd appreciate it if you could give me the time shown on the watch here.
7:05:00
